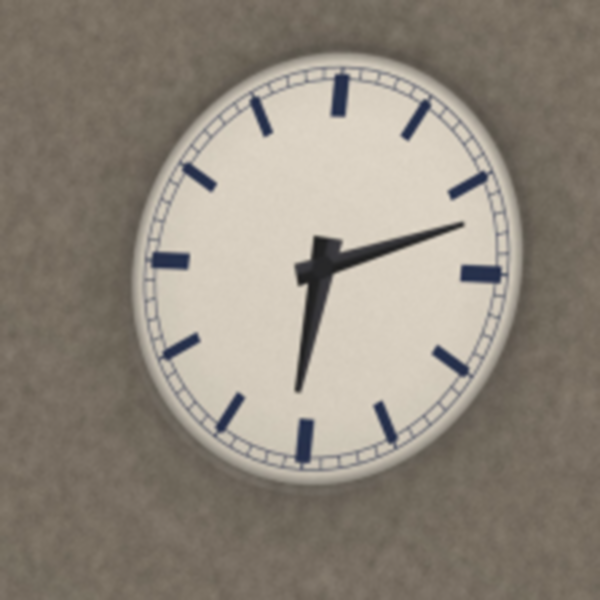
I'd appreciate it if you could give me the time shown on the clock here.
6:12
